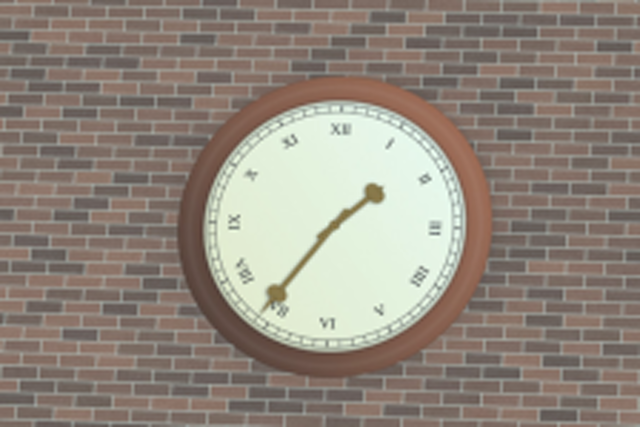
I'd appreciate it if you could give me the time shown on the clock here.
1:36
